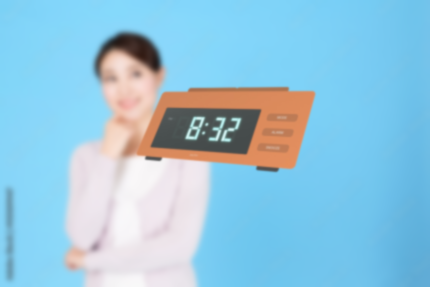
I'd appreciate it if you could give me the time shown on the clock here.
8:32
